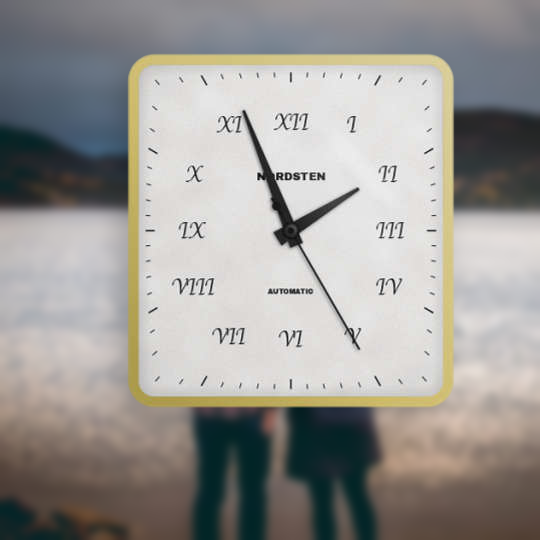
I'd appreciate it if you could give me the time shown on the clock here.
1:56:25
